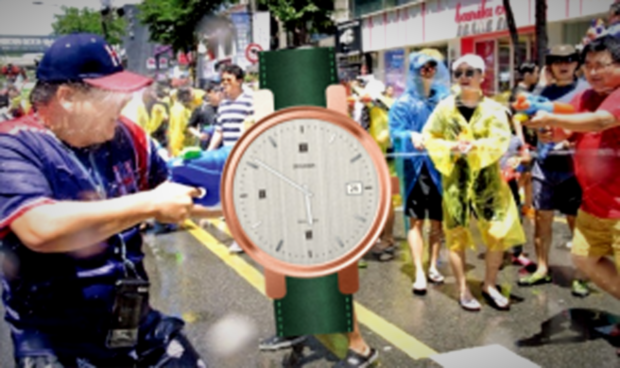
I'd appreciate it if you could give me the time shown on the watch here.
5:51
